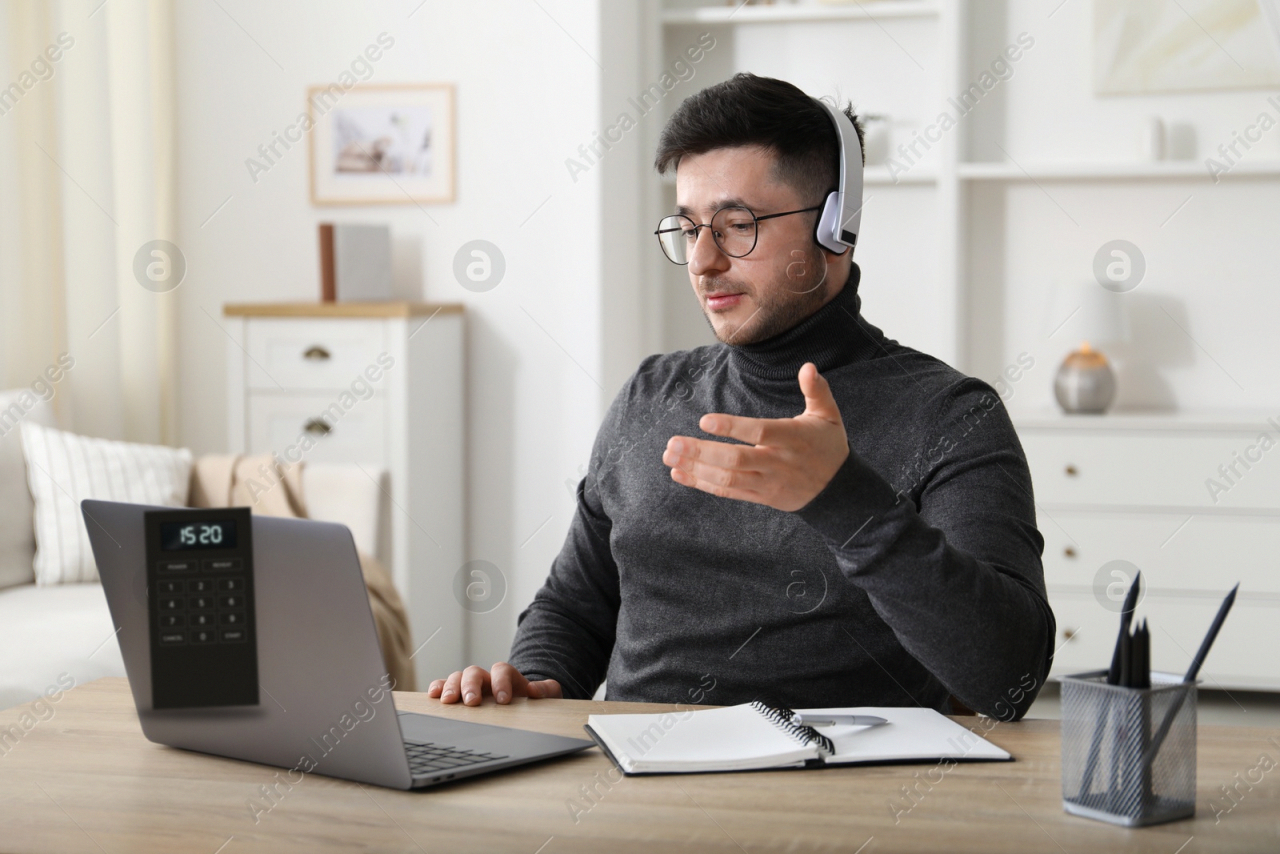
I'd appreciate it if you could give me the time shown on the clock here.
15:20
